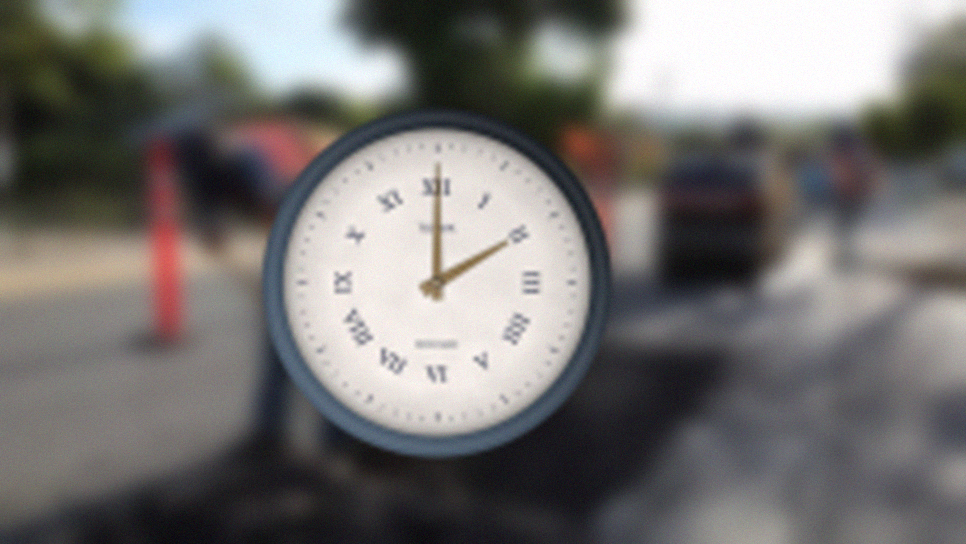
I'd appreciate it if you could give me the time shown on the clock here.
2:00
